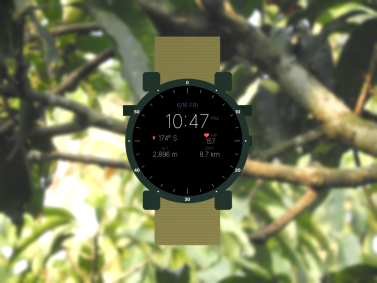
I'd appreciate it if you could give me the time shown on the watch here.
10:47
